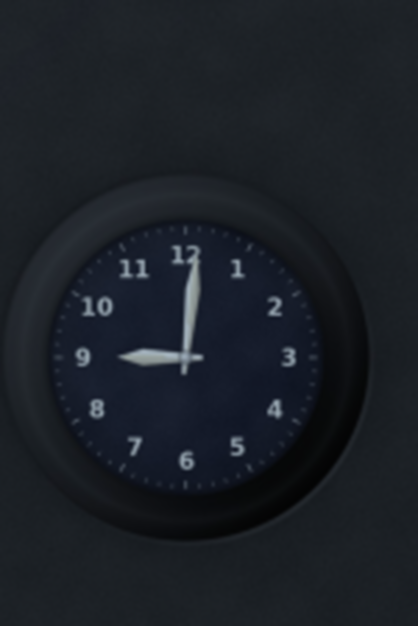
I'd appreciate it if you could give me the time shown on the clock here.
9:01
